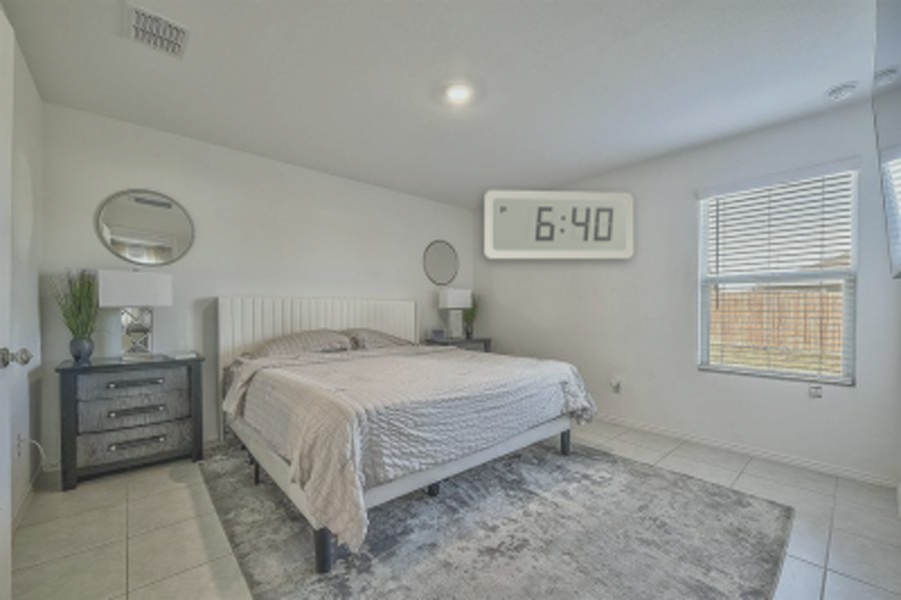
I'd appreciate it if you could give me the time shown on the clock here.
6:40
